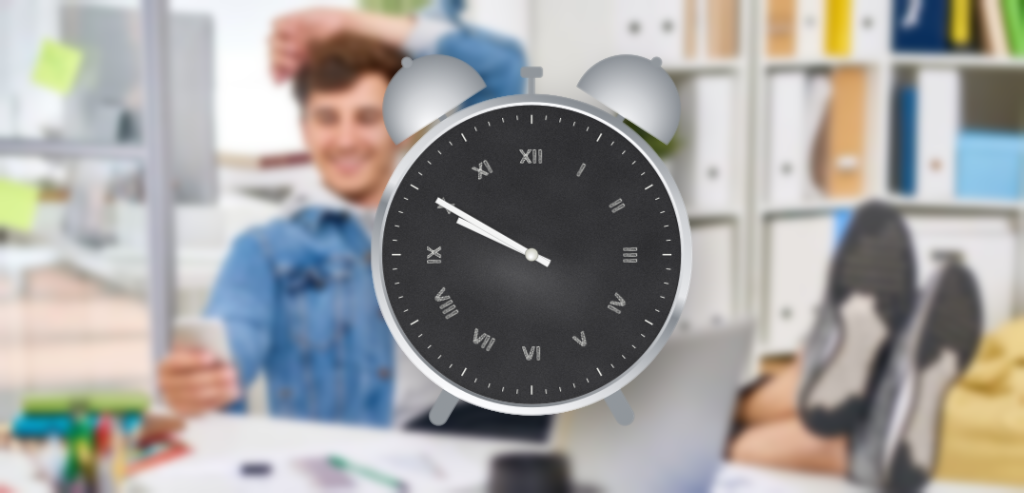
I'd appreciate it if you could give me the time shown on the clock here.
9:50
